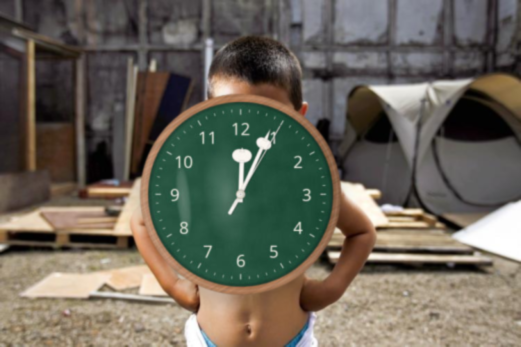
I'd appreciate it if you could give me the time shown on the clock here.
12:04:05
